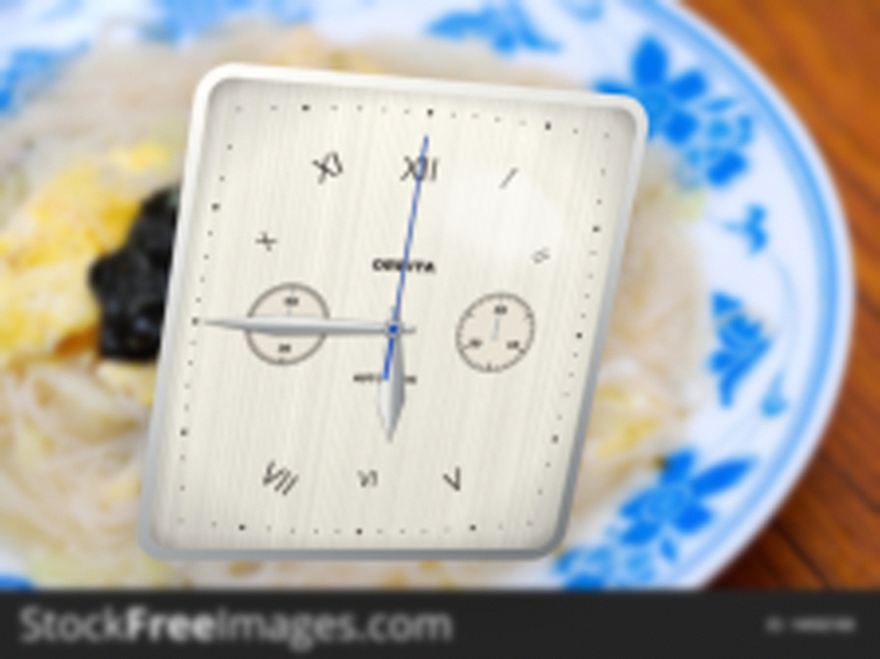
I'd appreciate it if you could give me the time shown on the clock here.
5:45
